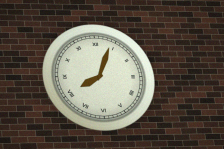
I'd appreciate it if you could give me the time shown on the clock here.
8:04
